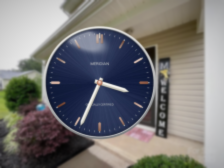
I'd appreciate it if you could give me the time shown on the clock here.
3:34
